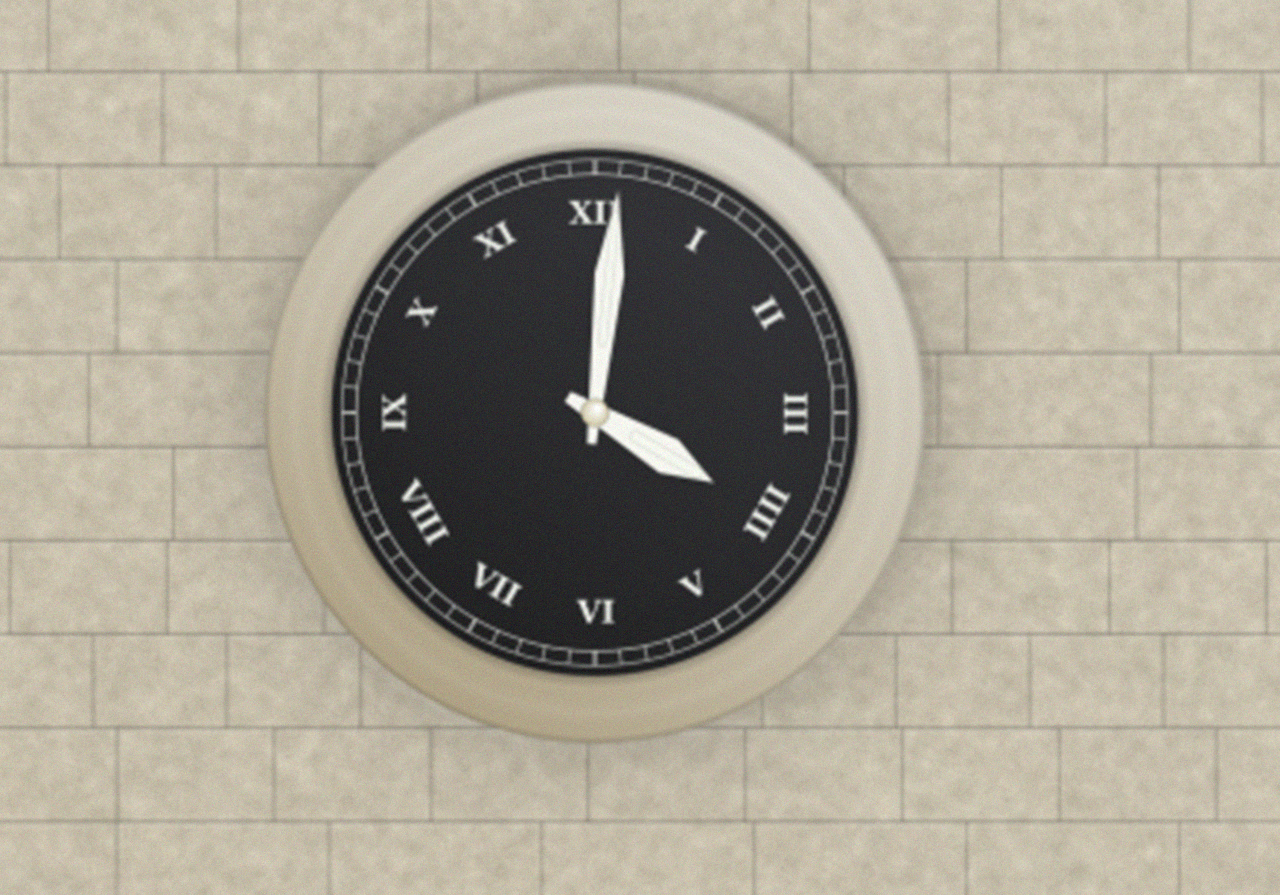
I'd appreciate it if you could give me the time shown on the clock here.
4:01
